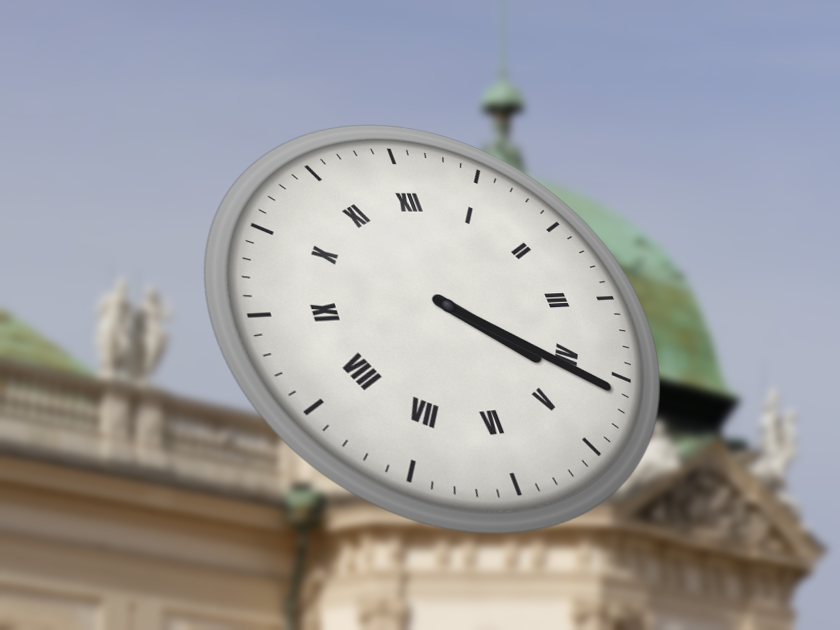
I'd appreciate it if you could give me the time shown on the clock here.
4:21
